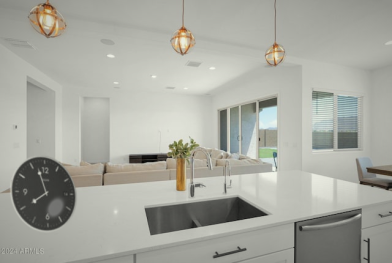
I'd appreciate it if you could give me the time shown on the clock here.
7:57
